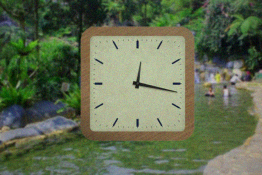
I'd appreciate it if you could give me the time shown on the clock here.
12:17
